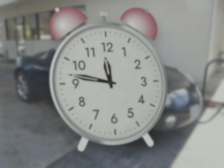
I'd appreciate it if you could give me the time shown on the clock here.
11:47
